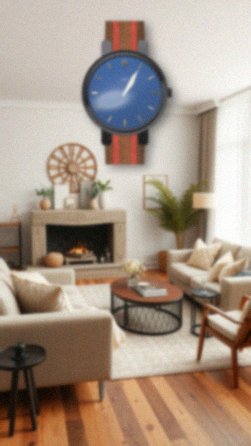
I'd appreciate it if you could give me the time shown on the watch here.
1:05
